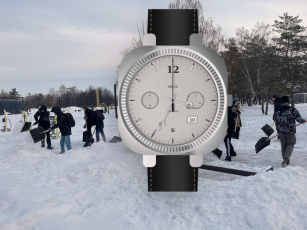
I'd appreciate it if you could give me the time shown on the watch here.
3:34
